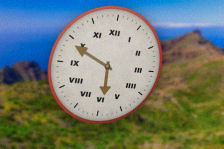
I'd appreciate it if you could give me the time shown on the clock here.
5:49
